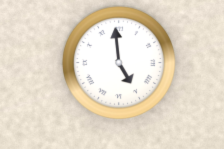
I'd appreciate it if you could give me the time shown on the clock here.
4:59
